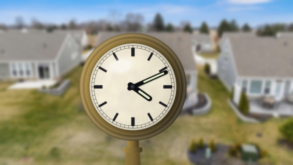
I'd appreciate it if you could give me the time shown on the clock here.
4:11
